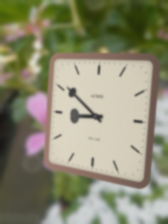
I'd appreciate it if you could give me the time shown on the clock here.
8:51
